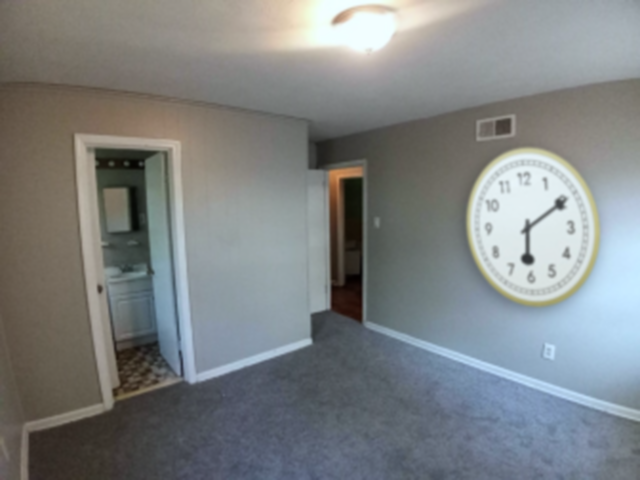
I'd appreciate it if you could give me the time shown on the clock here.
6:10
